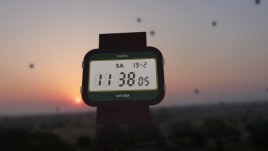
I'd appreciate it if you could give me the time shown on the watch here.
11:38:05
